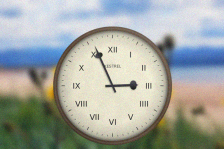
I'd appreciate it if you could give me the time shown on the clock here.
2:56
